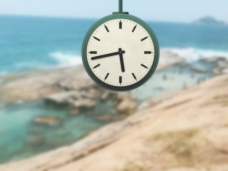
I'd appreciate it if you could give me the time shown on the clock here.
5:43
